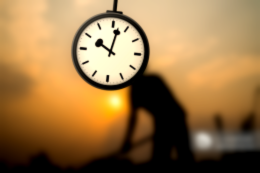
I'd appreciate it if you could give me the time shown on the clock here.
10:02
